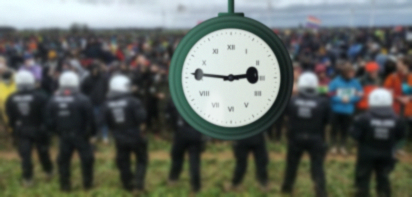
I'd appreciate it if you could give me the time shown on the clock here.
2:46
